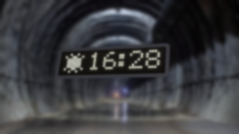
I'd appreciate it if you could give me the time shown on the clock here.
16:28
